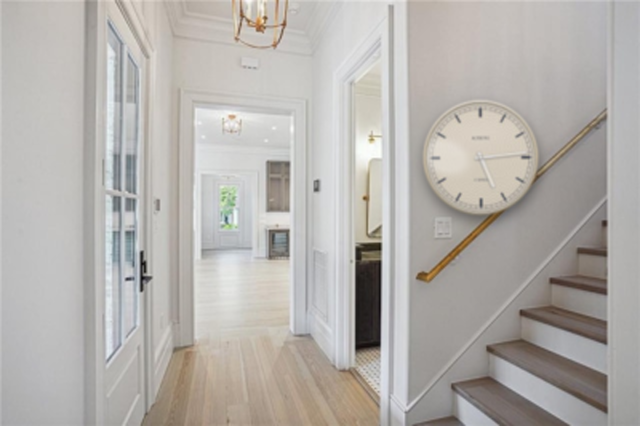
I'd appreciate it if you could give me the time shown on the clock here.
5:14
